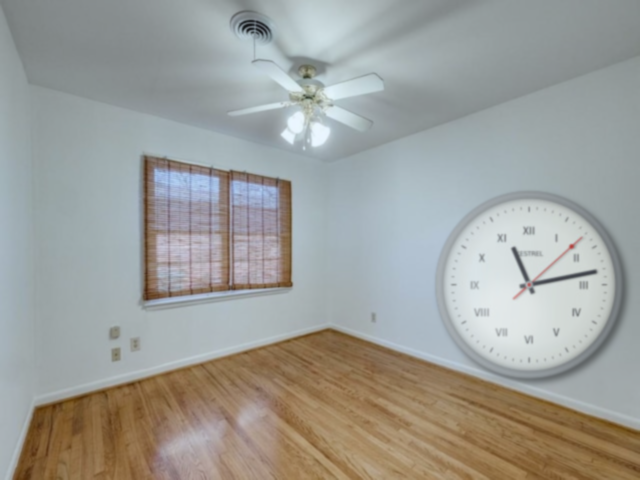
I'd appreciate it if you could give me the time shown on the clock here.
11:13:08
